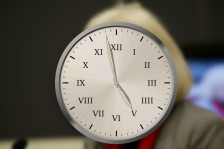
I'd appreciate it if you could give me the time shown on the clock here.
4:58
